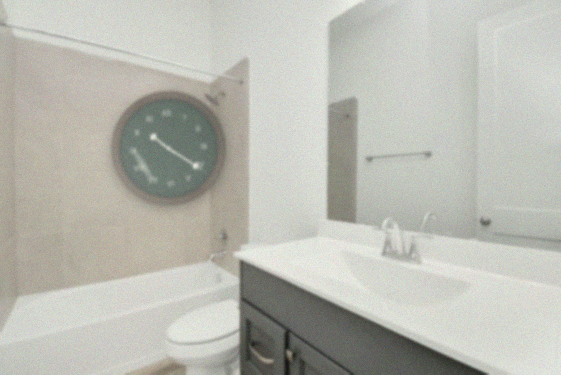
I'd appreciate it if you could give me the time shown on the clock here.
10:21
